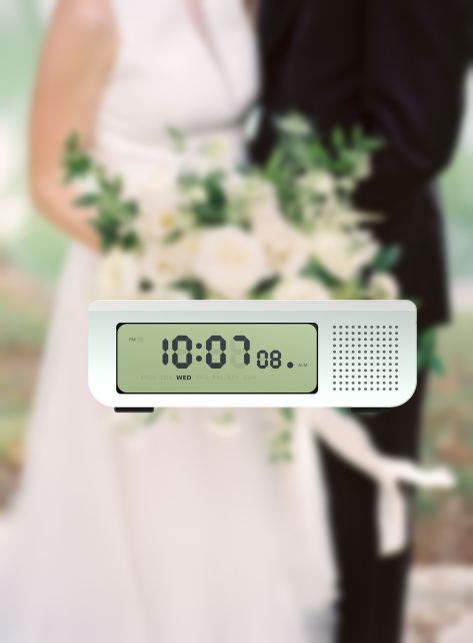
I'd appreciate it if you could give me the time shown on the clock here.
10:07:08
